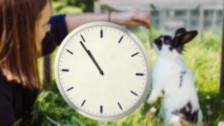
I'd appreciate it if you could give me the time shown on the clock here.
10:54
